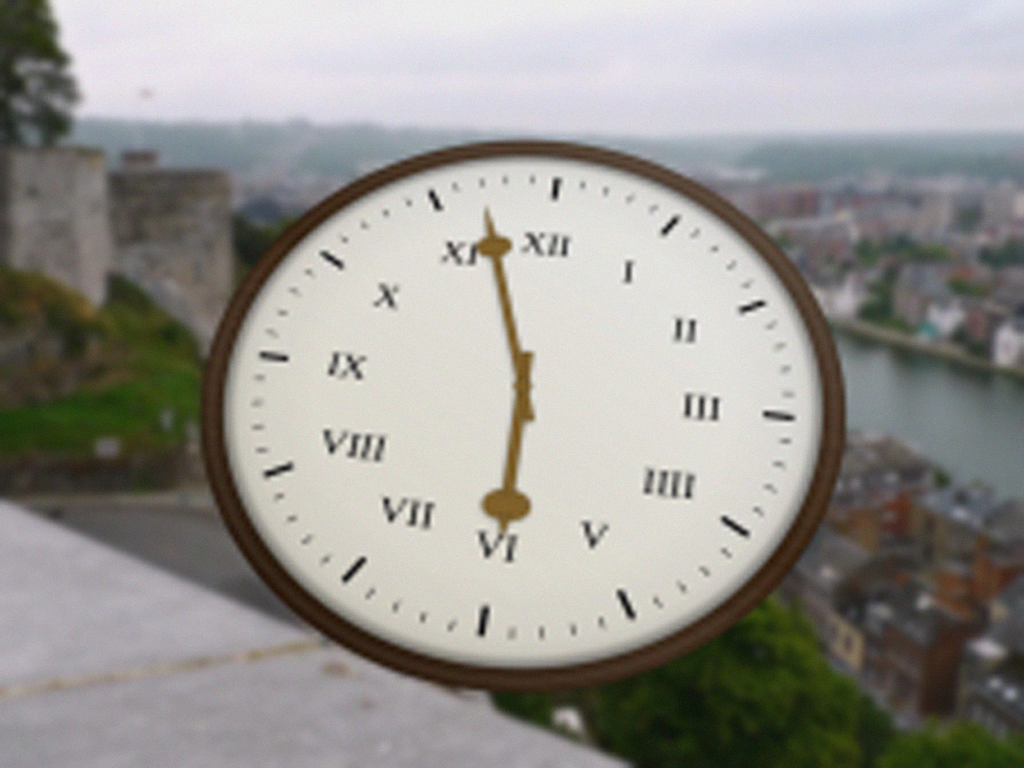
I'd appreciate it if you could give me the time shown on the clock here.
5:57
